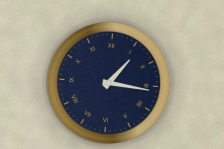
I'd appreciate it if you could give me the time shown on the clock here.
1:16
